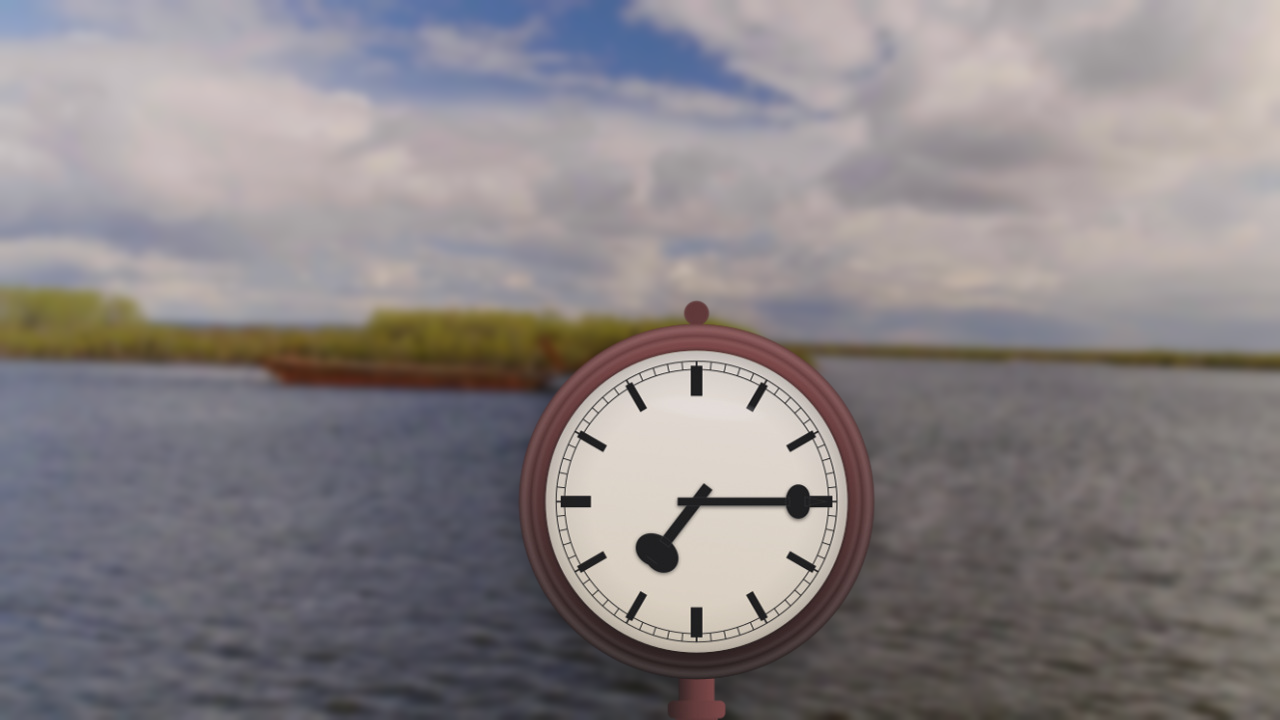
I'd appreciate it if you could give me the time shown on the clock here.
7:15
